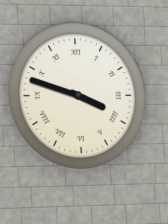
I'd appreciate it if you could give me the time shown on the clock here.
3:48
